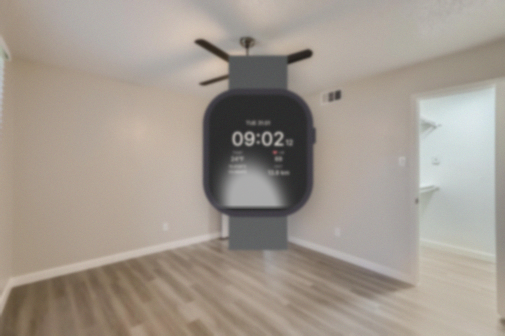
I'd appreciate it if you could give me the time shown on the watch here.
9:02
